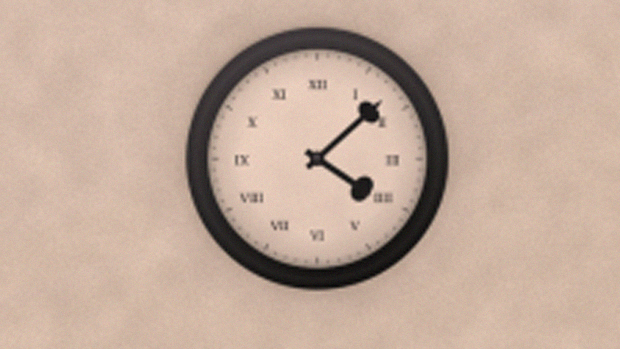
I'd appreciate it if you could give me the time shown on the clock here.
4:08
